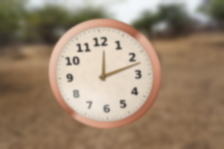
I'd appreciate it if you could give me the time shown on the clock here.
12:12
